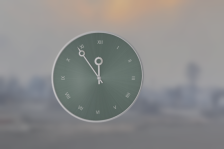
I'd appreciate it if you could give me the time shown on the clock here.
11:54
